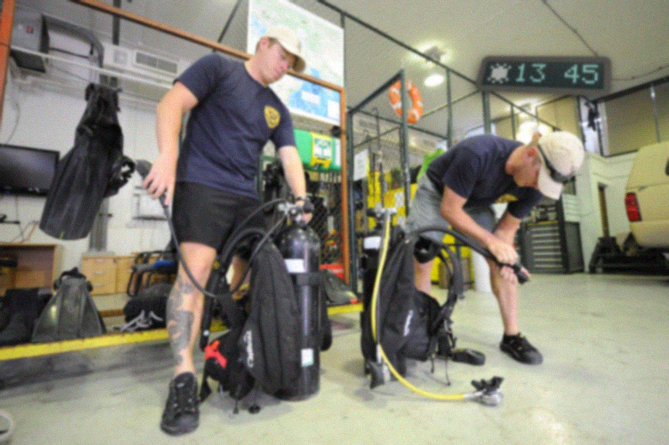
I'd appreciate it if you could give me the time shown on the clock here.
13:45
